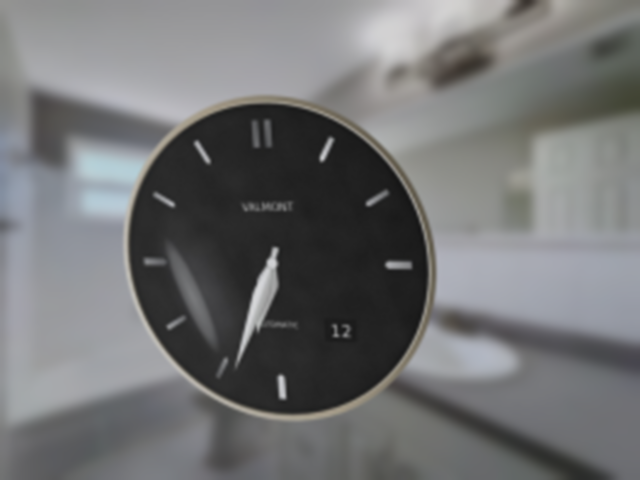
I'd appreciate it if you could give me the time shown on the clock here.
6:34
